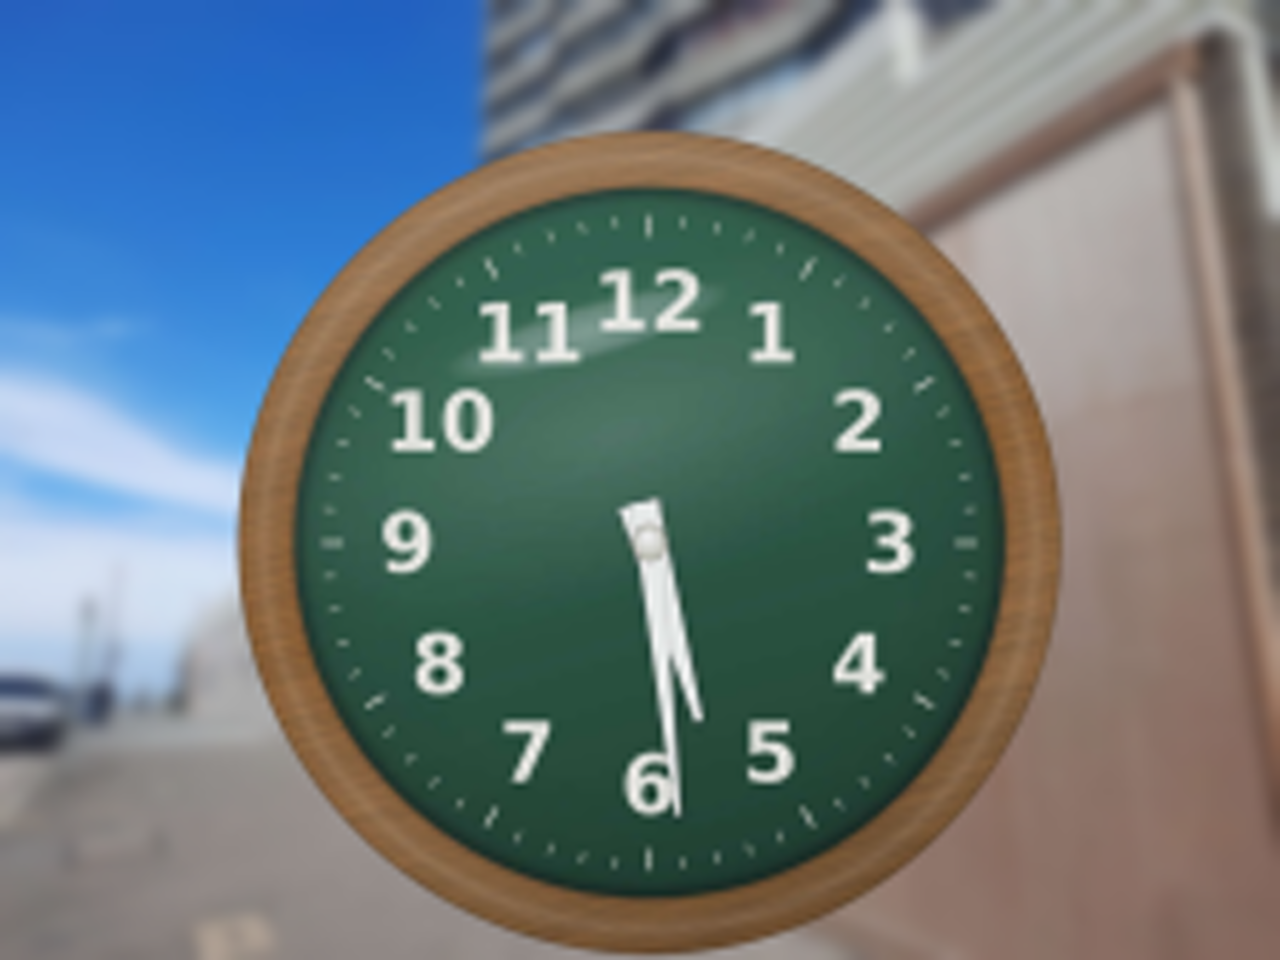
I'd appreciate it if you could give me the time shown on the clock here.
5:29
